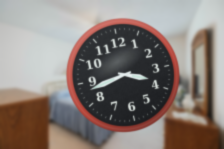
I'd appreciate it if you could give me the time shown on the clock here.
3:43
